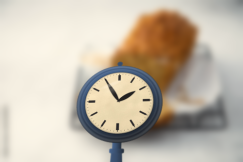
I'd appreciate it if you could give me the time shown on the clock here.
1:55
